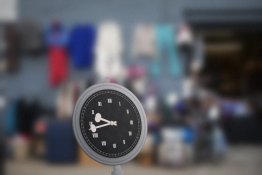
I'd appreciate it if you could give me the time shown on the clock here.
9:43
